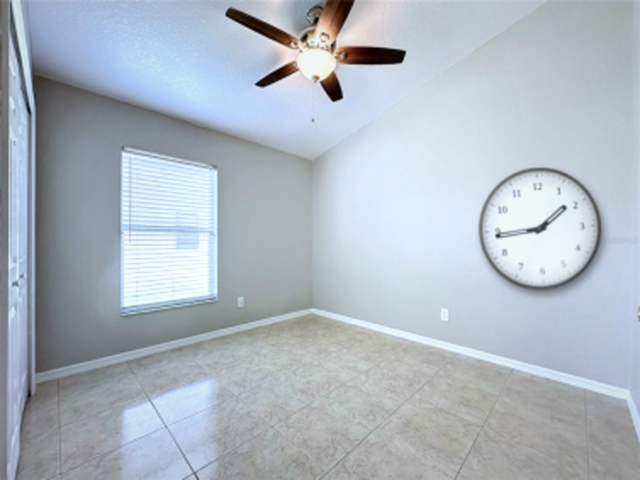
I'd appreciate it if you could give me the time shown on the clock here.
1:44
